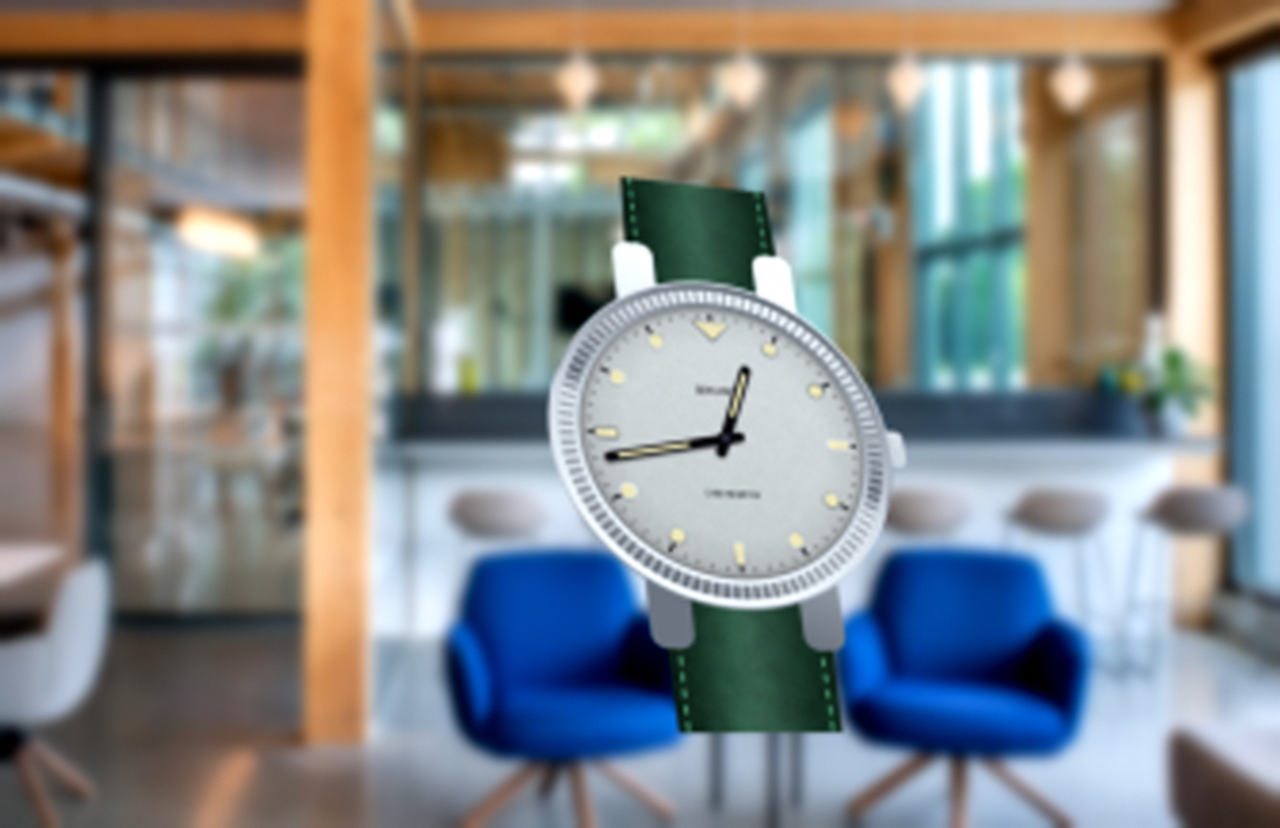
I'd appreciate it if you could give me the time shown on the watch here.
12:43
